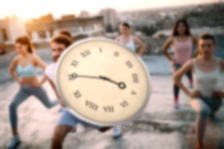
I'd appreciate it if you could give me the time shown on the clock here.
4:51
